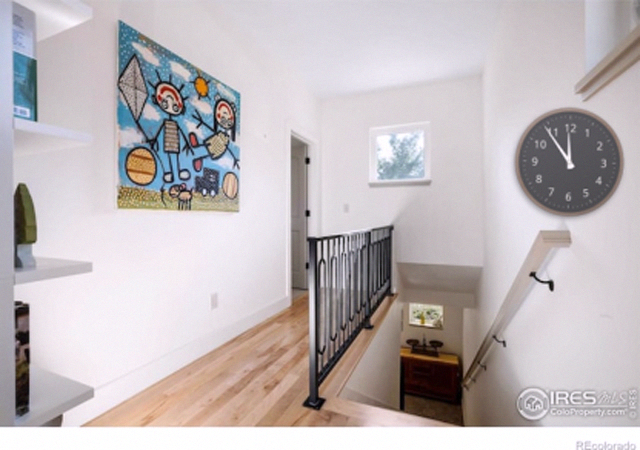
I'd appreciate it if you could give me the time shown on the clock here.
11:54
